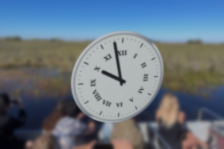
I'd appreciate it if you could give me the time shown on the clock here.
9:58
